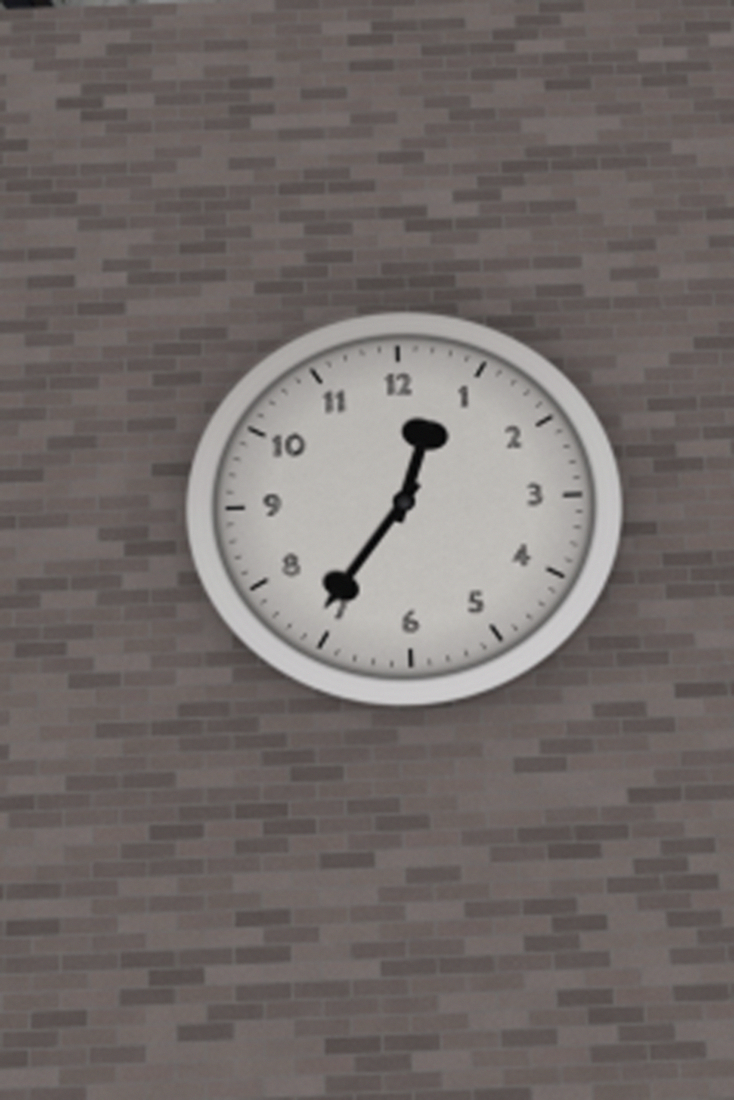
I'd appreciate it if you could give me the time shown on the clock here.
12:36
